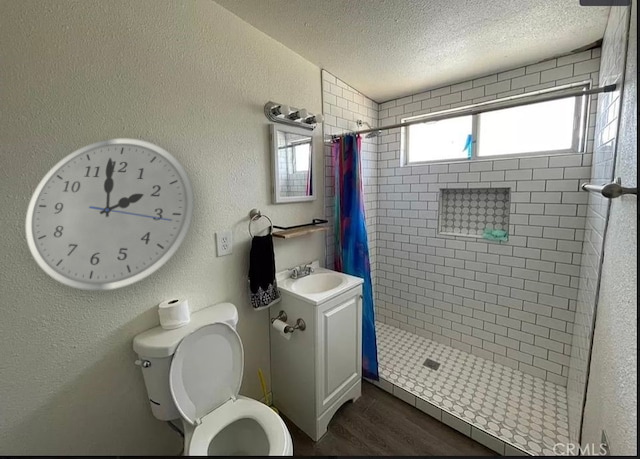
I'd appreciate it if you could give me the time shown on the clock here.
1:58:16
